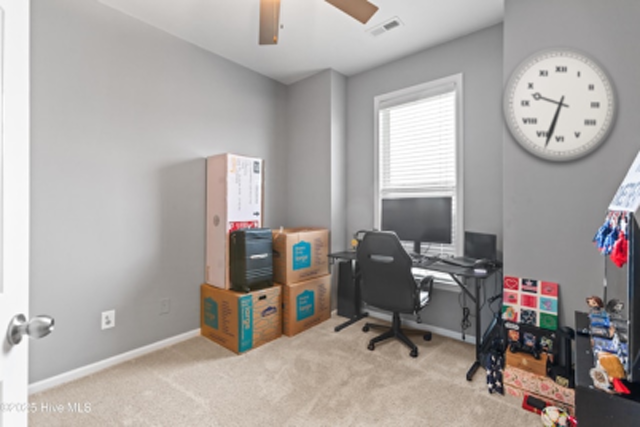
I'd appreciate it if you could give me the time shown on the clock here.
9:33
